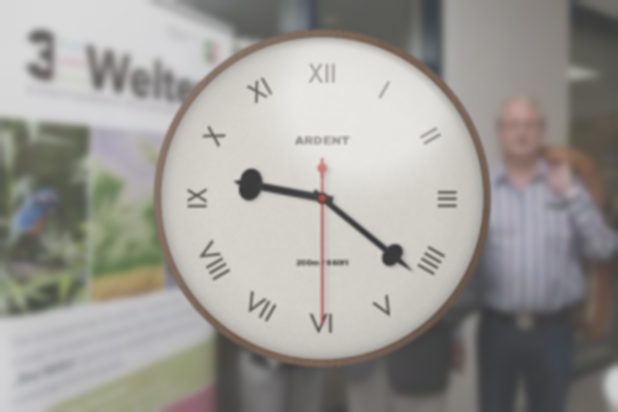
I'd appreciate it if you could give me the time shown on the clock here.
9:21:30
